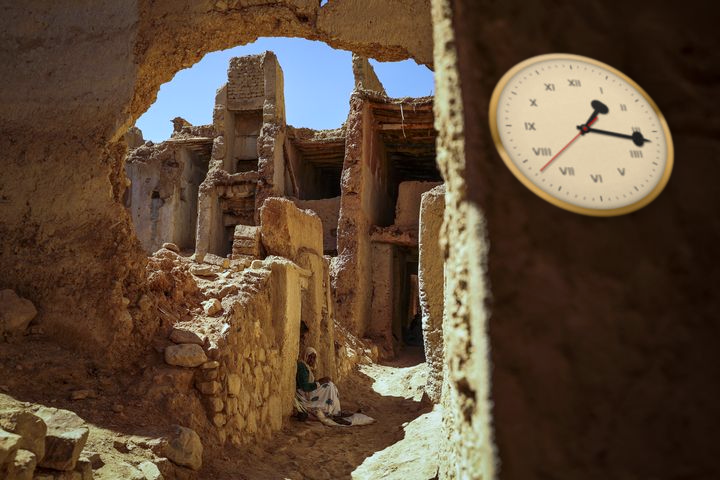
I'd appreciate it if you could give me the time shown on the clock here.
1:16:38
